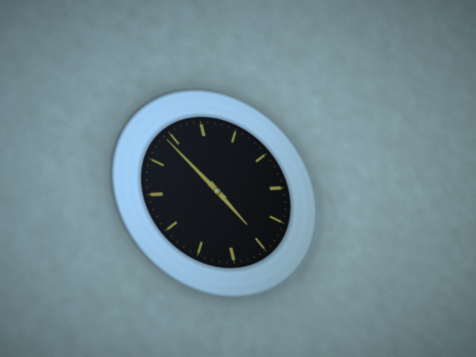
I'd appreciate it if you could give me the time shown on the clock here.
4:54
